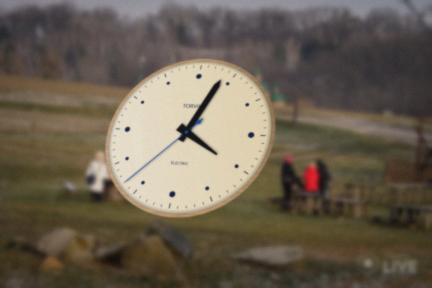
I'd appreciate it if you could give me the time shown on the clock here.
4:03:37
